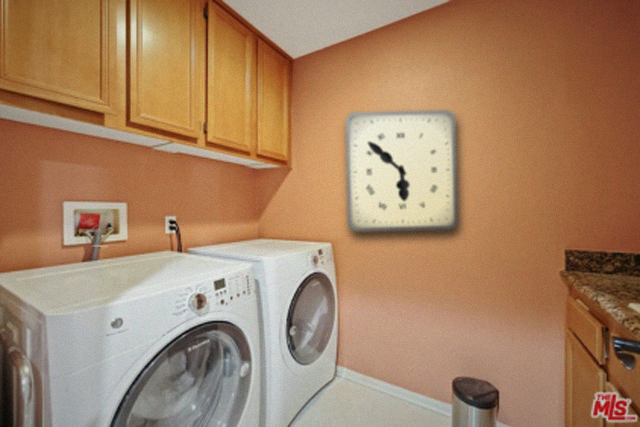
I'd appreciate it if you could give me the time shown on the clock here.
5:52
